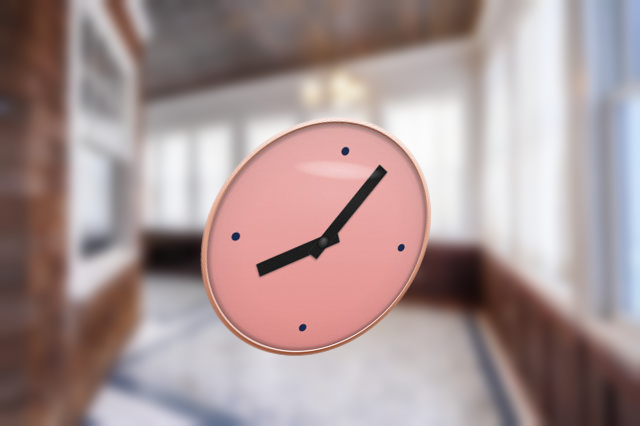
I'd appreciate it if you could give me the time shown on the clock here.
8:05
